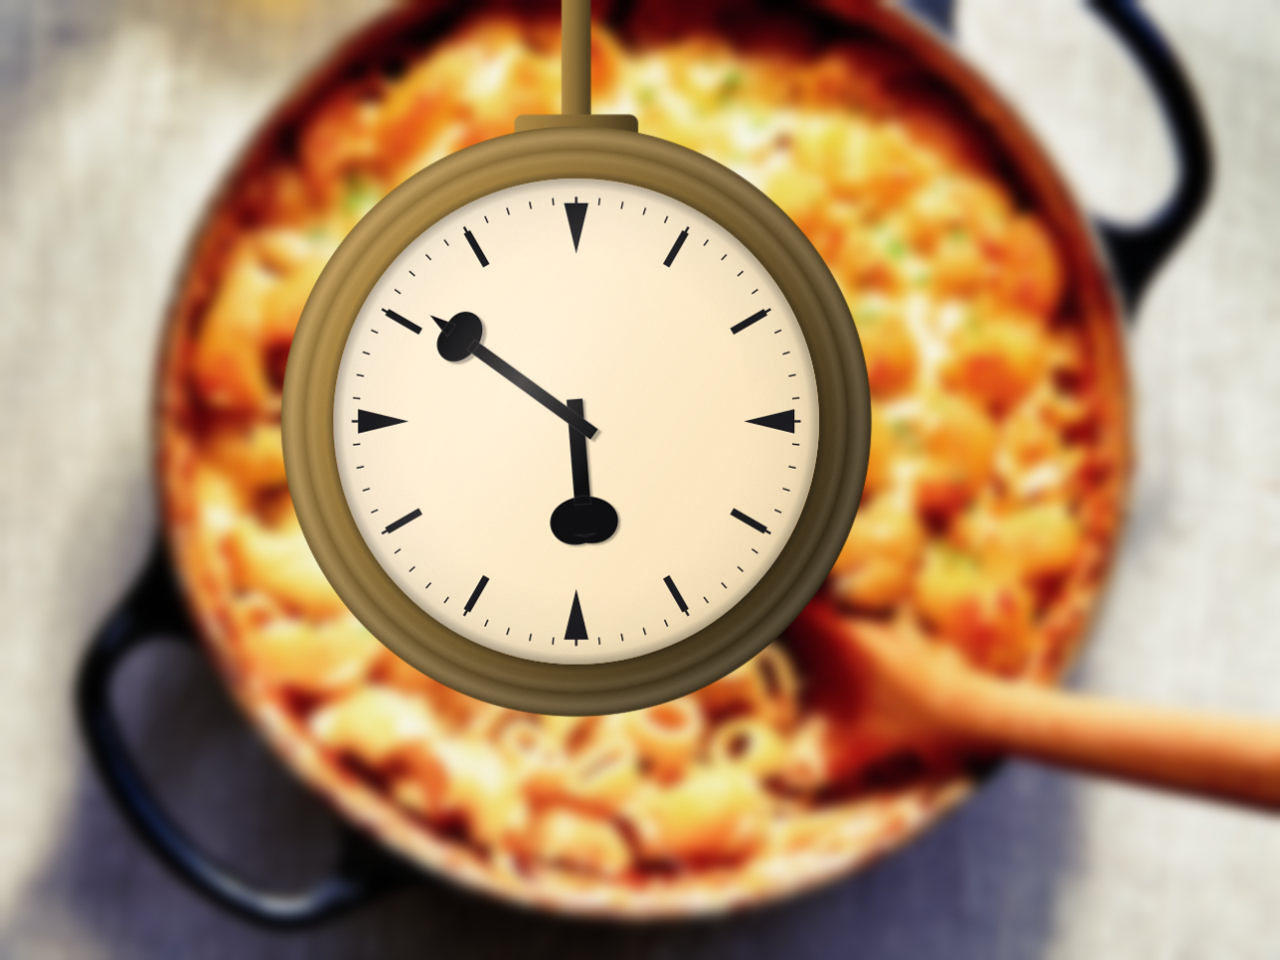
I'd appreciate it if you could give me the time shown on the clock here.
5:51
